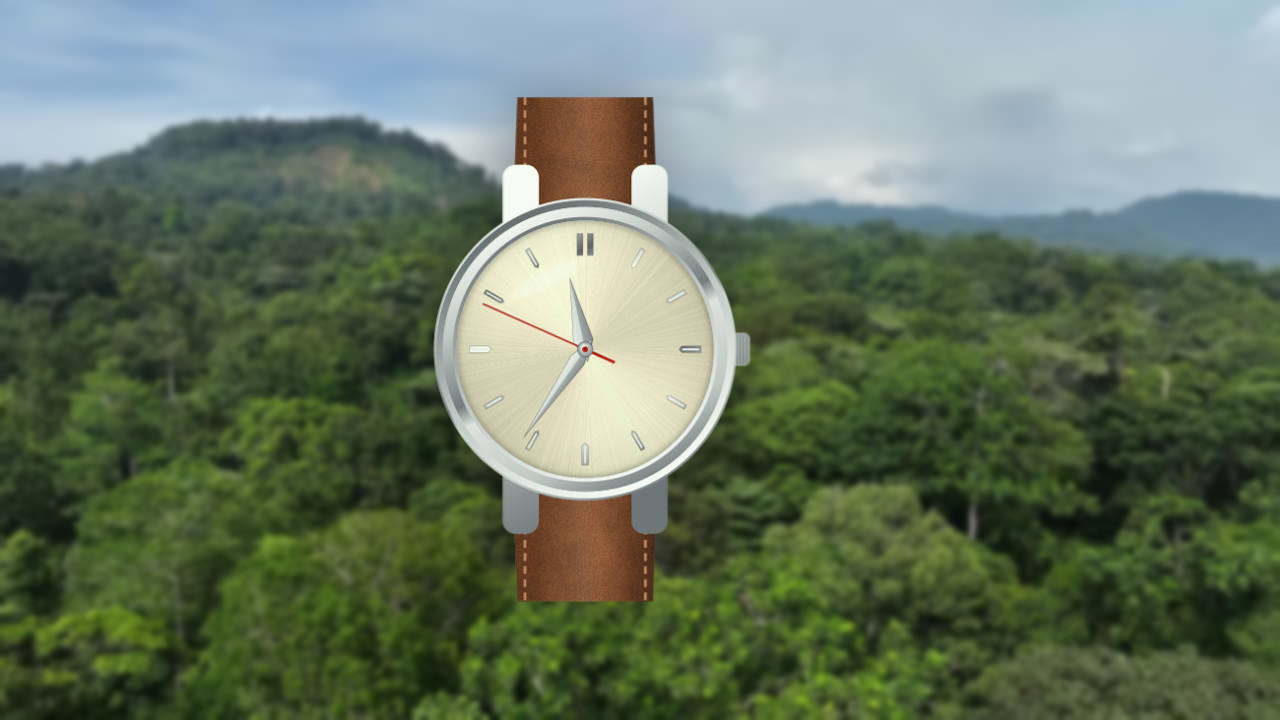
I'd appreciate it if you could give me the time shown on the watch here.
11:35:49
